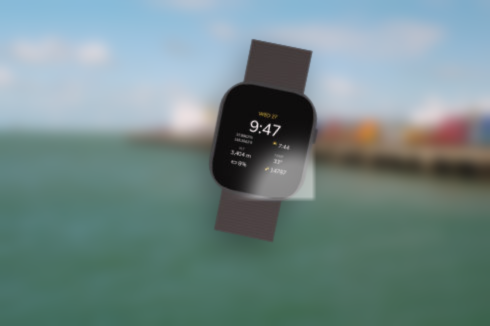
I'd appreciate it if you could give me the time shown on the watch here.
9:47
